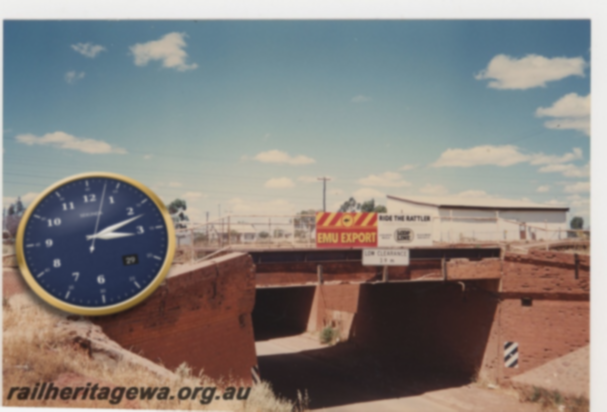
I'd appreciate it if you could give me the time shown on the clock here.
3:12:03
